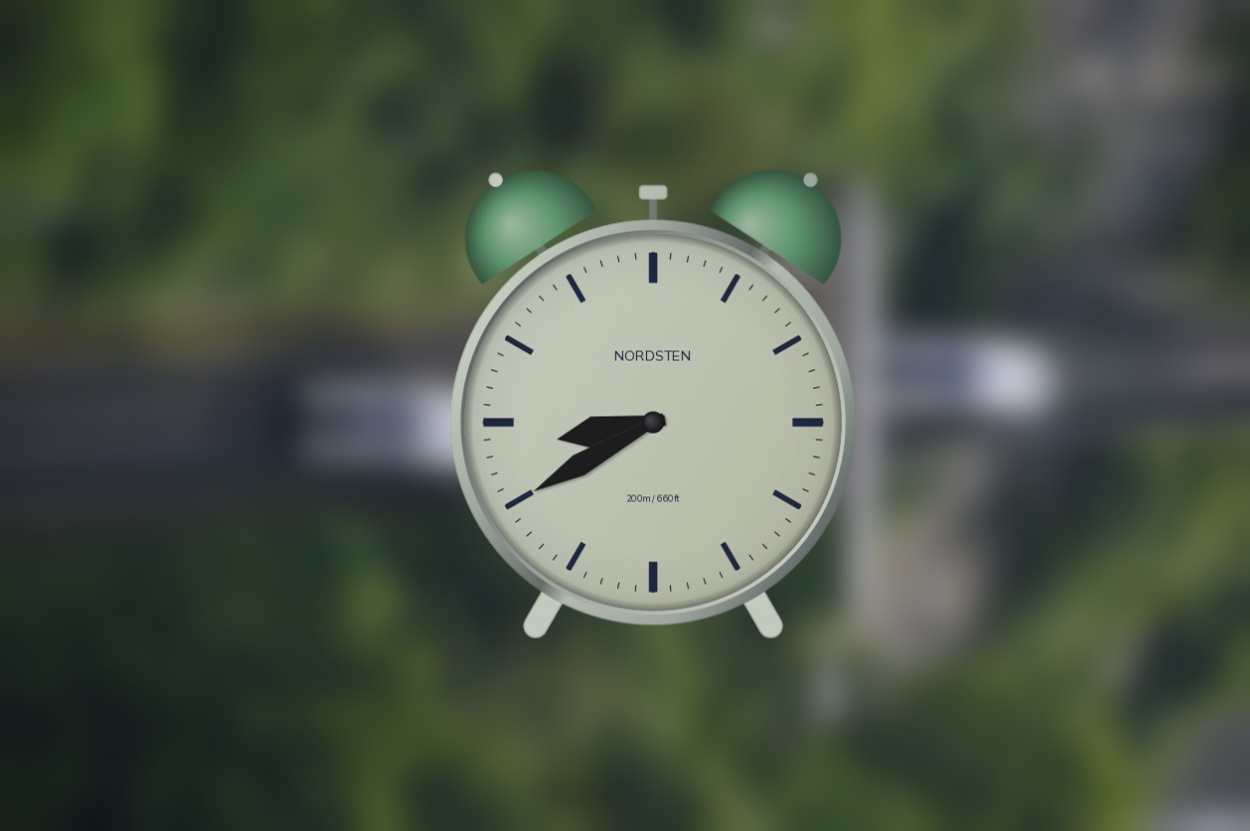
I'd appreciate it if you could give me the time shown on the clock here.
8:40
